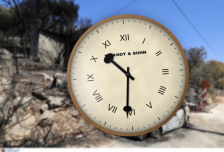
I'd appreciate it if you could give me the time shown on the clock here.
10:31
